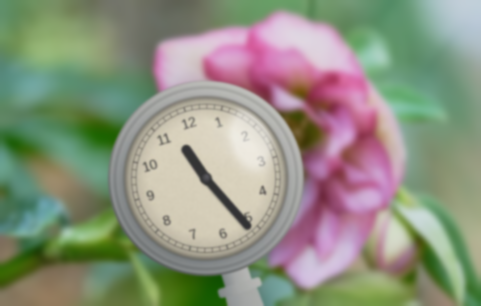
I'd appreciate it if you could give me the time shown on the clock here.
11:26
